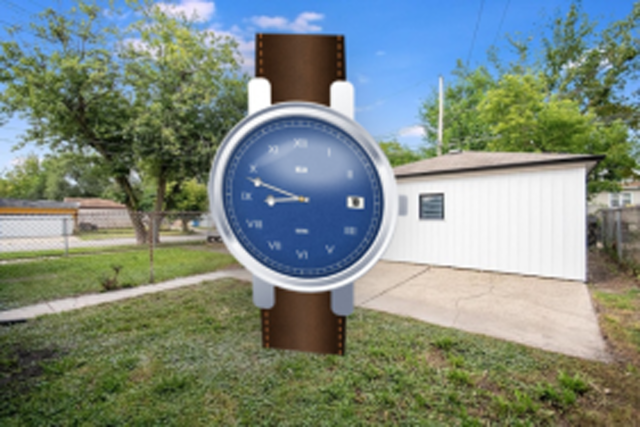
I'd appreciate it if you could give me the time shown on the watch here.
8:48
